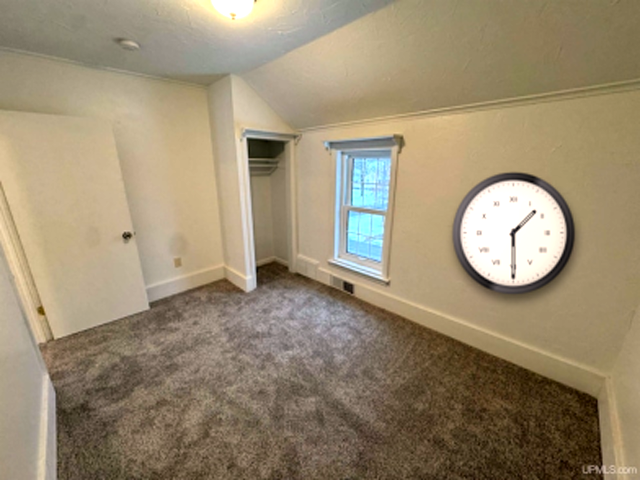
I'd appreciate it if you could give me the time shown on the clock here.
1:30
